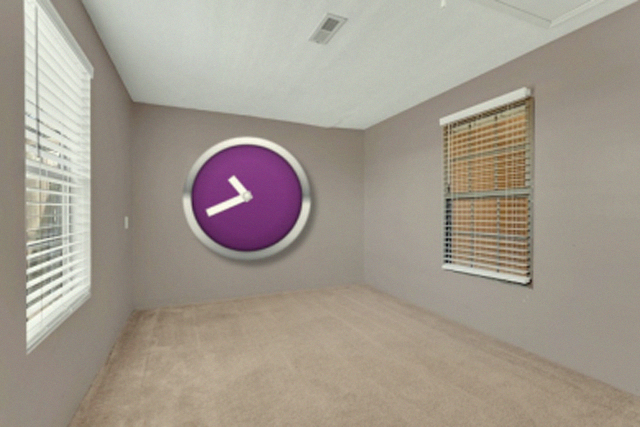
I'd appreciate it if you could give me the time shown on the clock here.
10:41
